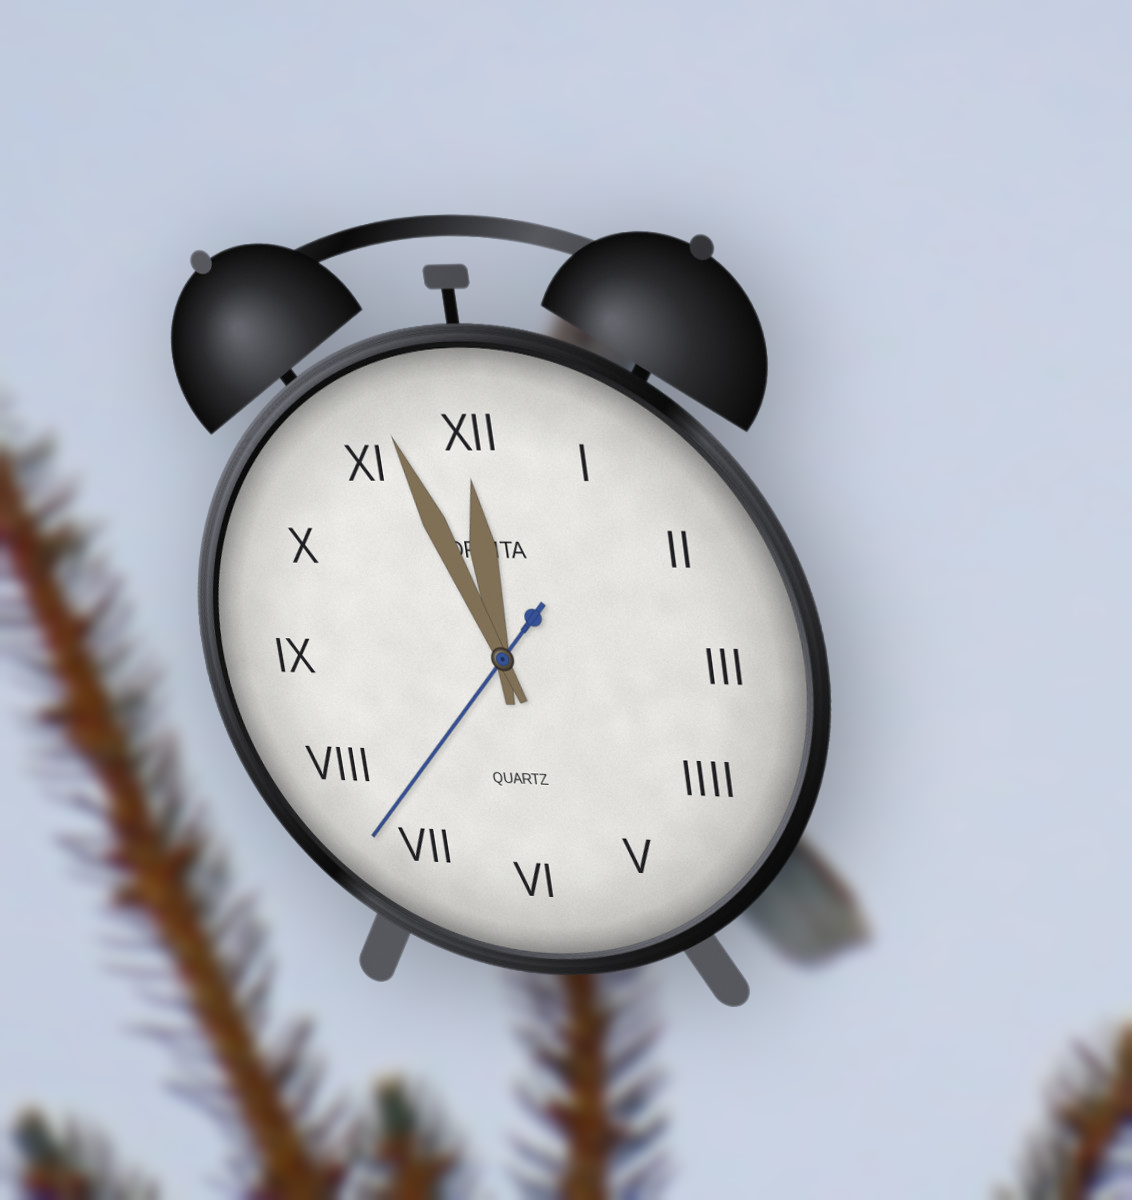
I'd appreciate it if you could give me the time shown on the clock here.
11:56:37
